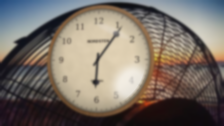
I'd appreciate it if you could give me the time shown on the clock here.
6:06
